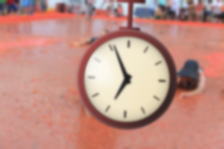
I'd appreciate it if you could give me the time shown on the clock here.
6:56
